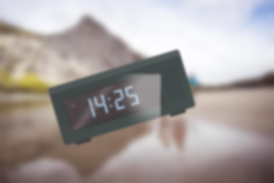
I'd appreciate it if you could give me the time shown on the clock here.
14:25
